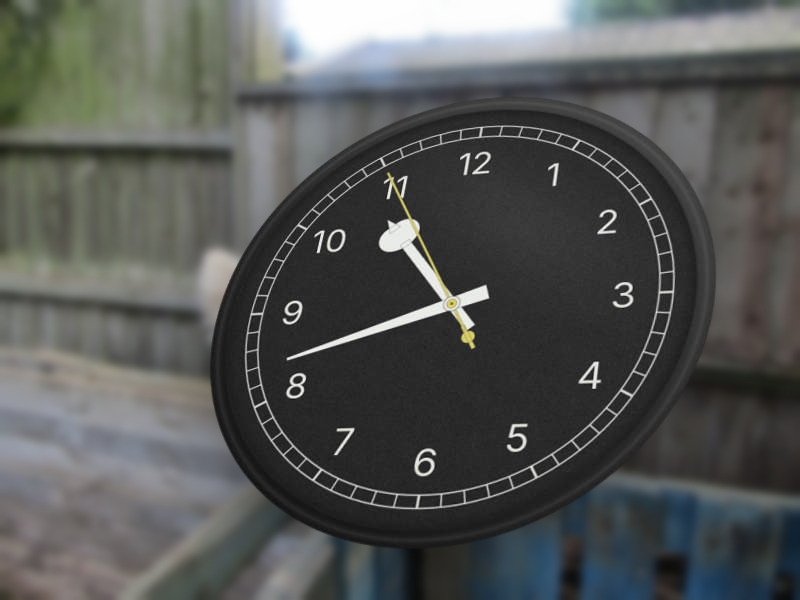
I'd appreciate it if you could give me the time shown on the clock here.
10:41:55
